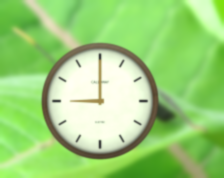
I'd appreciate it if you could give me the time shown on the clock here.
9:00
